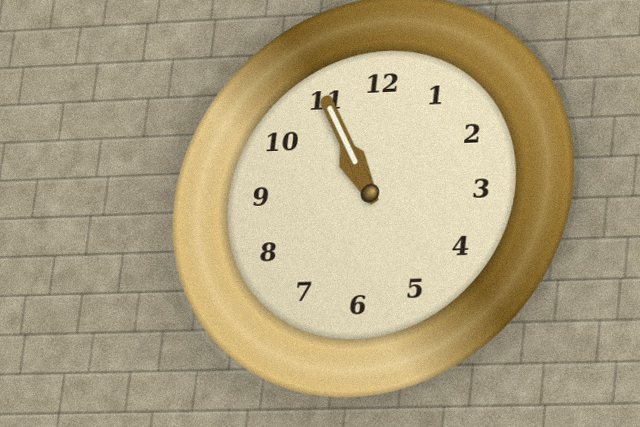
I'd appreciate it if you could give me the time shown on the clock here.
10:55
